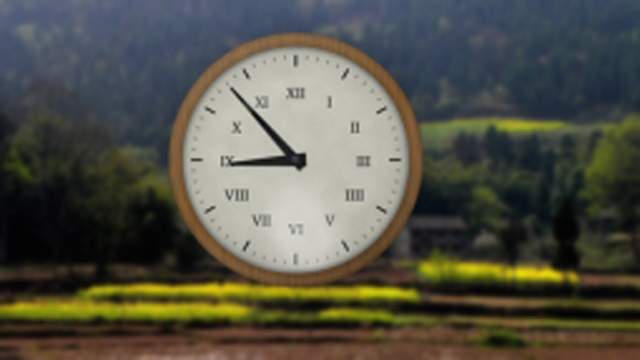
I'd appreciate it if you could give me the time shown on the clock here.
8:53
